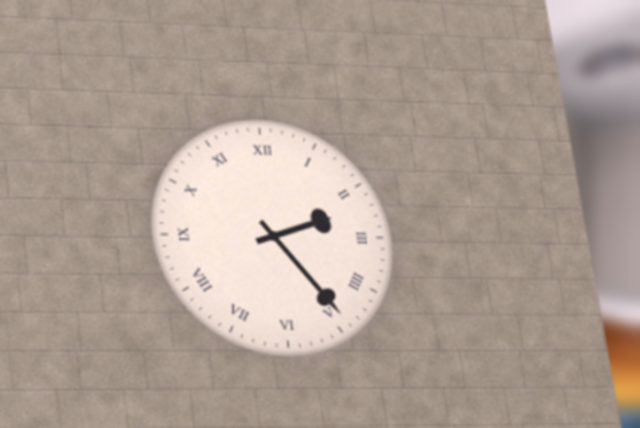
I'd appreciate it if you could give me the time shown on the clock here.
2:24
